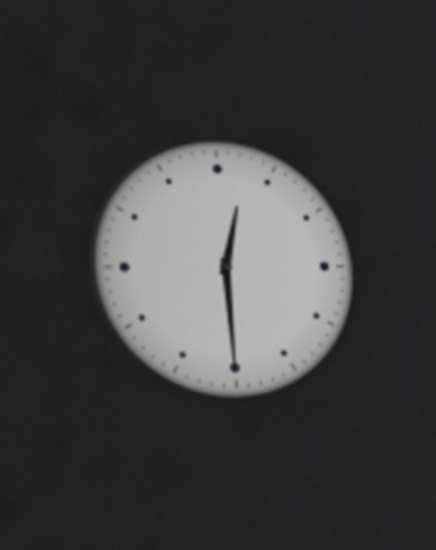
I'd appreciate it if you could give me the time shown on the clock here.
12:30
